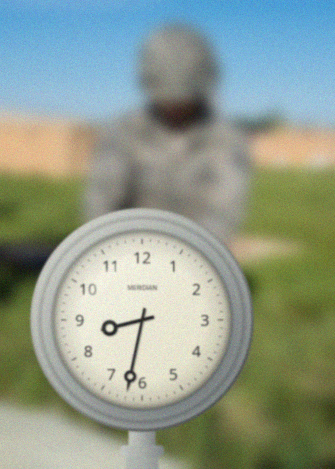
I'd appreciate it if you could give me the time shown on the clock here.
8:32
